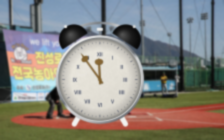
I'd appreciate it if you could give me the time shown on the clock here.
11:54
